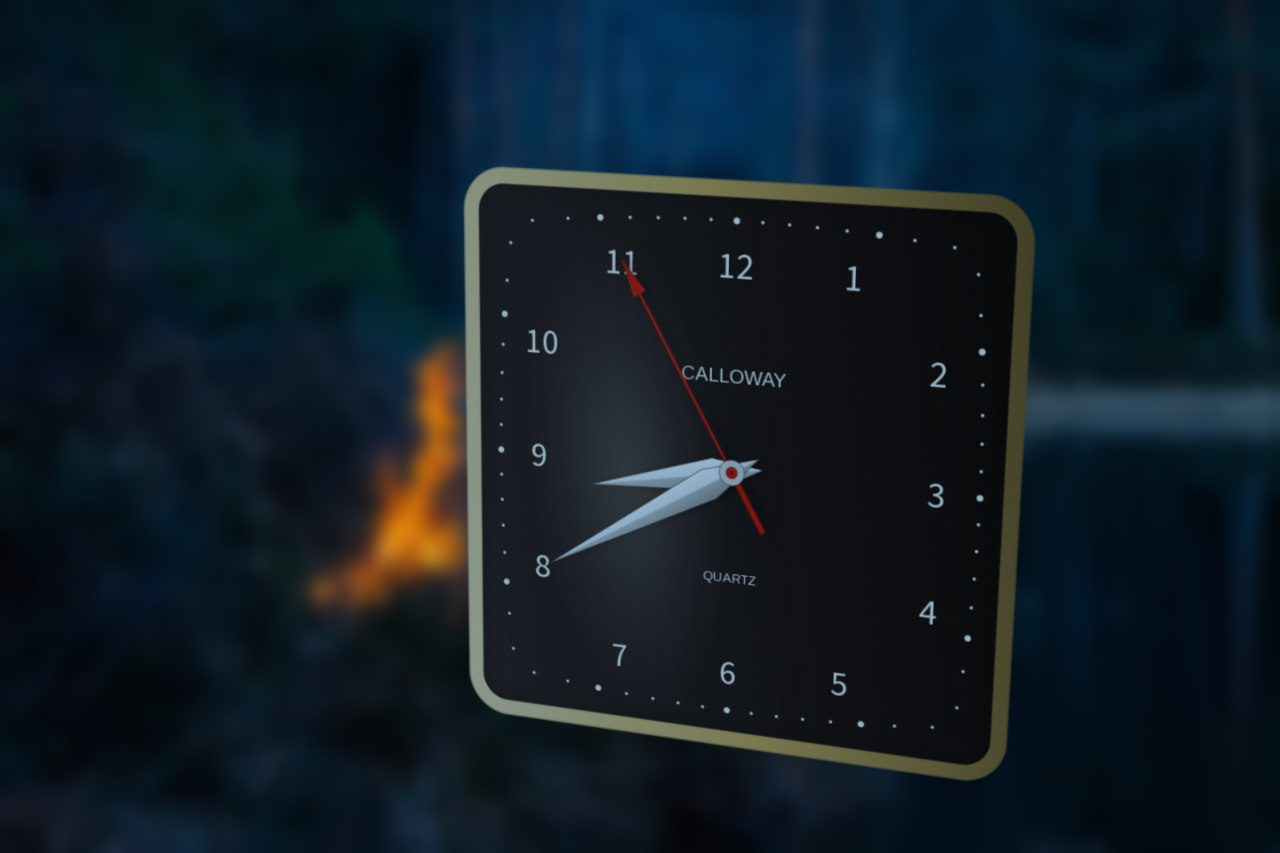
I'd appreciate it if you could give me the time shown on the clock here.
8:39:55
